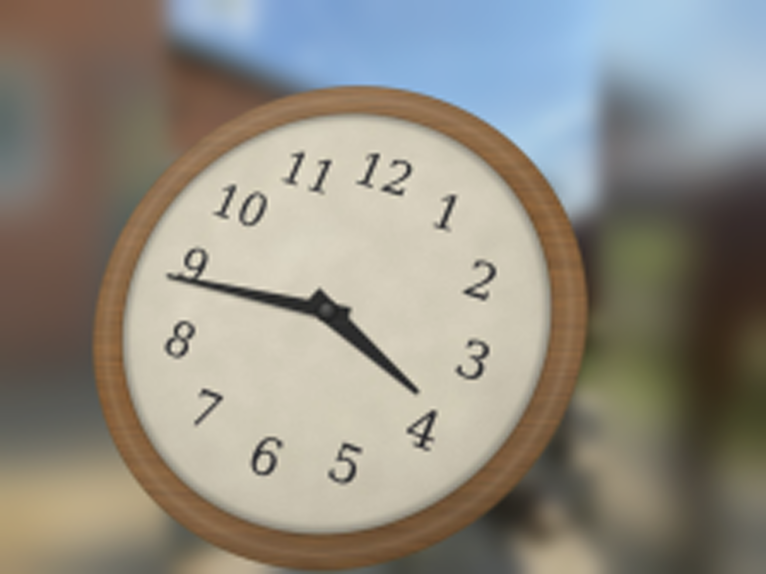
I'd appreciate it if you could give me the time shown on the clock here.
3:44
